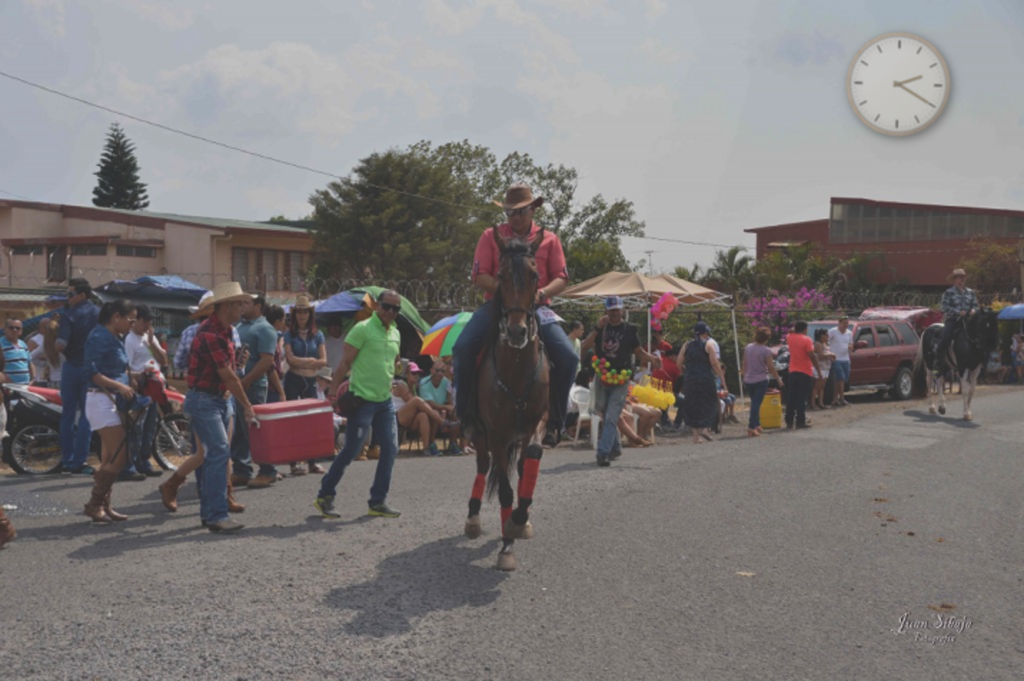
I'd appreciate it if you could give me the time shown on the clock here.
2:20
